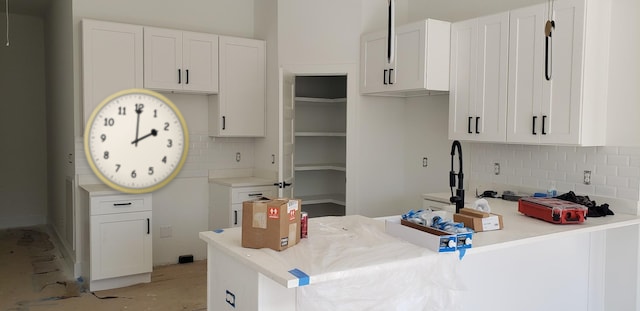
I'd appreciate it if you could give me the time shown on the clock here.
2:00
